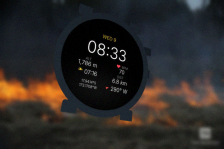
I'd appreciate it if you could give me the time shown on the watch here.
8:33
